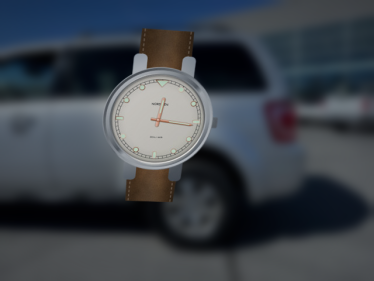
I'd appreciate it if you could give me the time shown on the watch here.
12:16
